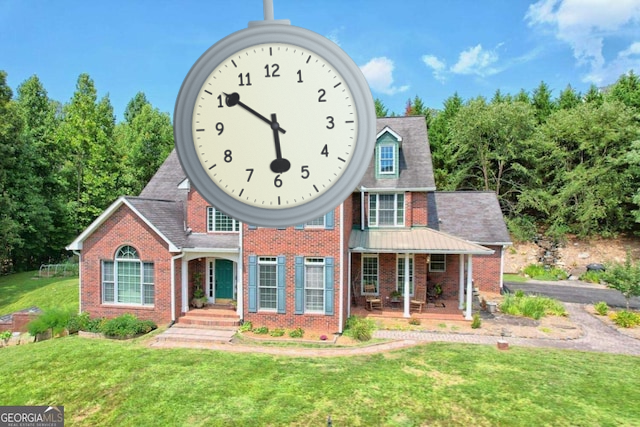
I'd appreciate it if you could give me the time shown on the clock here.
5:51
